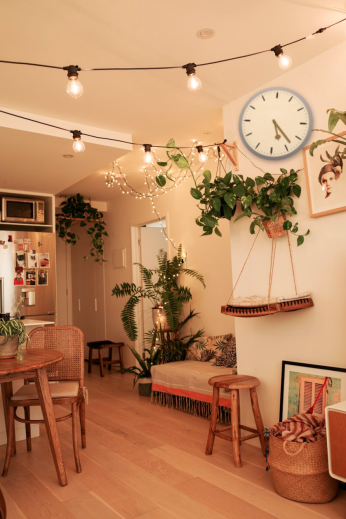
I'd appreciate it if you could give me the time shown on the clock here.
5:23
